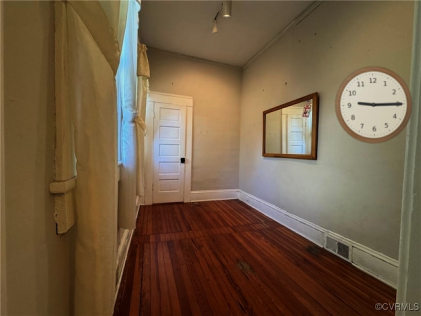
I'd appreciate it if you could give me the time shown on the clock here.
9:15
